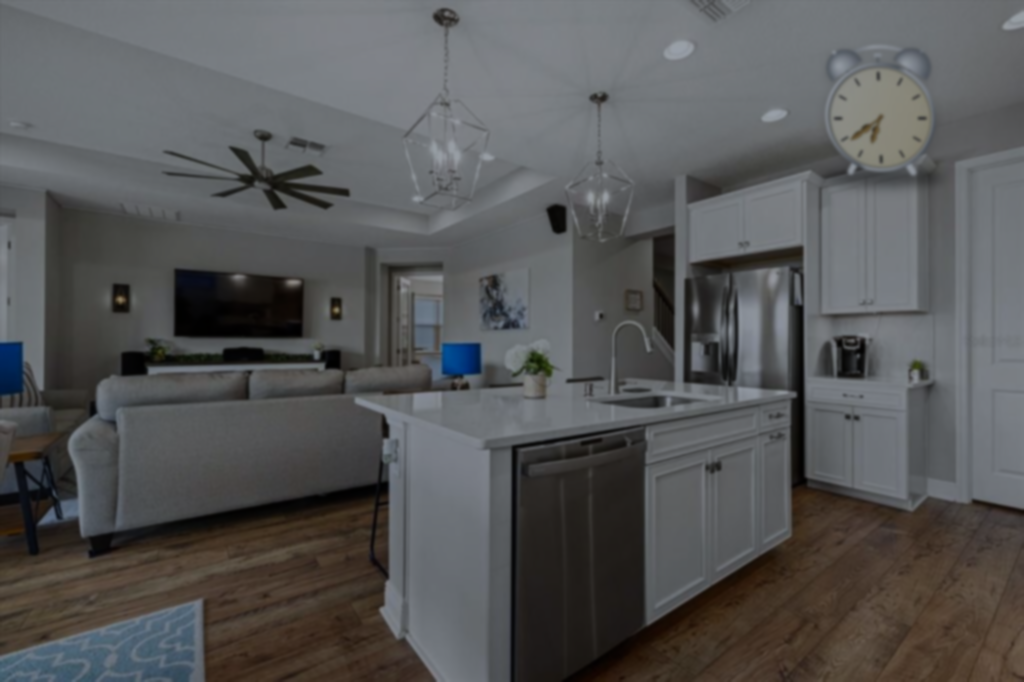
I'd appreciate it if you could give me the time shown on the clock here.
6:39
